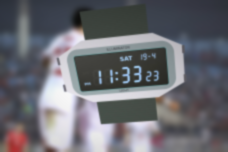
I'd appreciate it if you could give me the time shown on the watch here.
11:33:23
